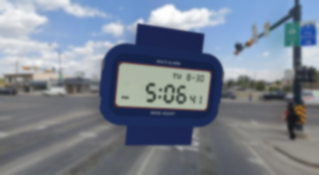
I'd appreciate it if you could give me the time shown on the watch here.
5:06
